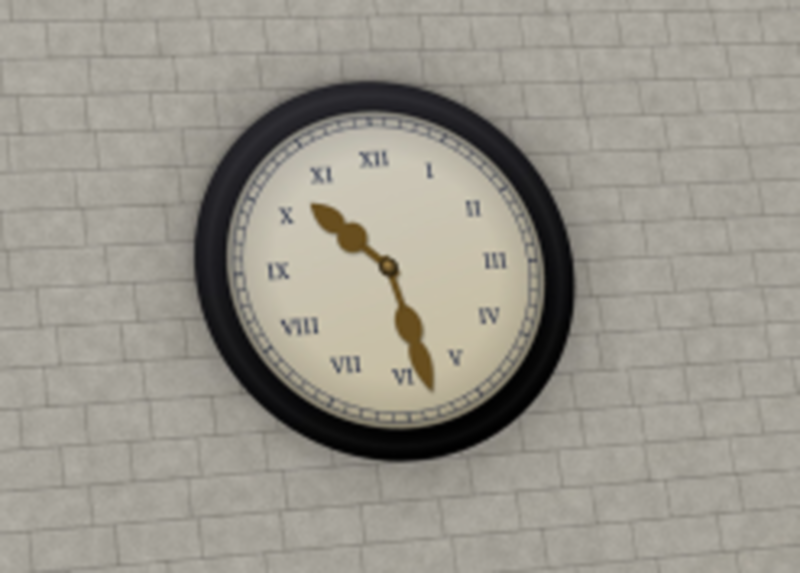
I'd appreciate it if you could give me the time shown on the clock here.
10:28
